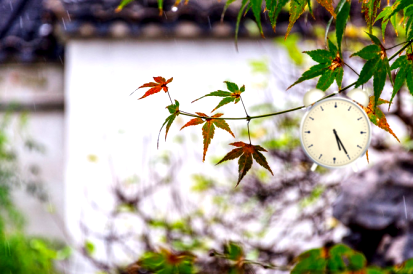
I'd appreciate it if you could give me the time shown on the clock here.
5:25
